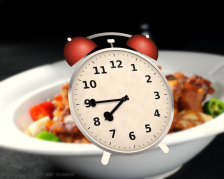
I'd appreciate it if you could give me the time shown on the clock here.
7:45
